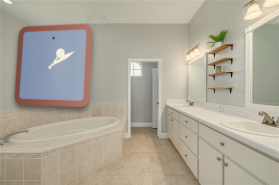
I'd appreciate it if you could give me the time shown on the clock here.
1:10
